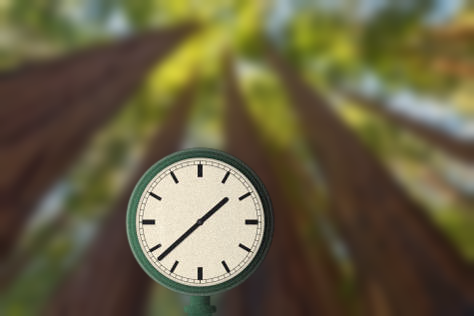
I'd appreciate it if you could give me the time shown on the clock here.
1:38
